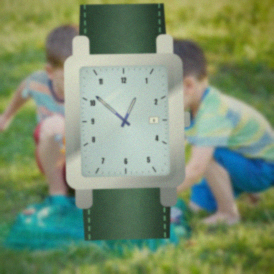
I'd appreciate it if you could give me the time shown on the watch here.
12:52
